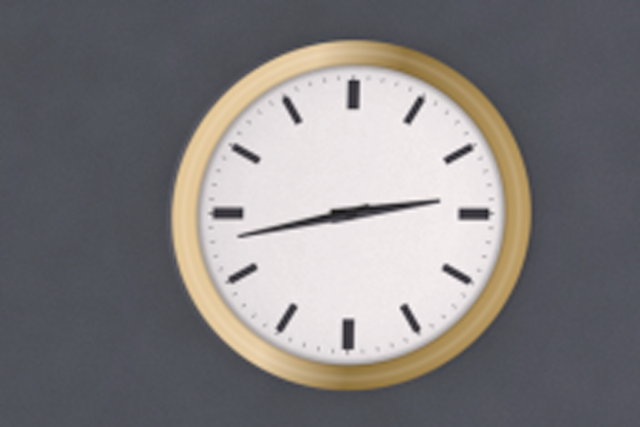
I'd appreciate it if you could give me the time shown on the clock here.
2:43
